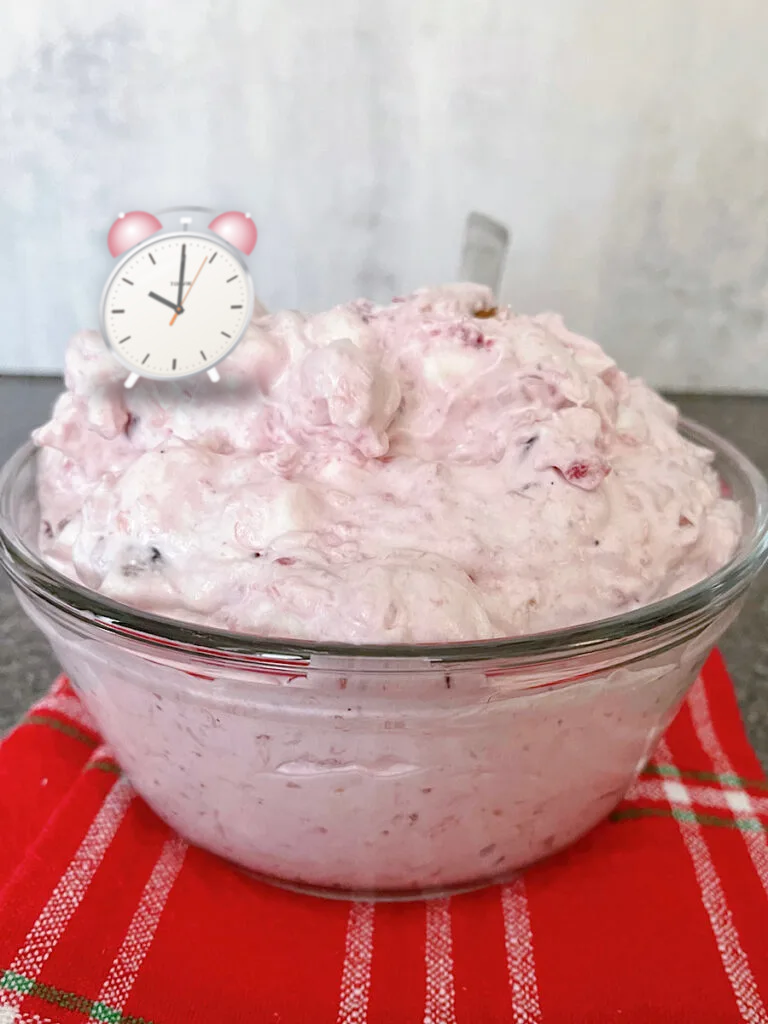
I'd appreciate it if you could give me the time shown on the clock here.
10:00:04
